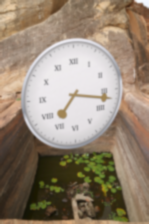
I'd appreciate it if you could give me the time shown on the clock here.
7:17
